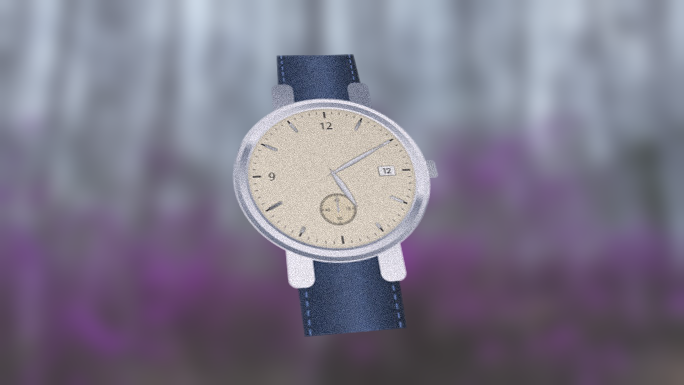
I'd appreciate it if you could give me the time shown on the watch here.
5:10
